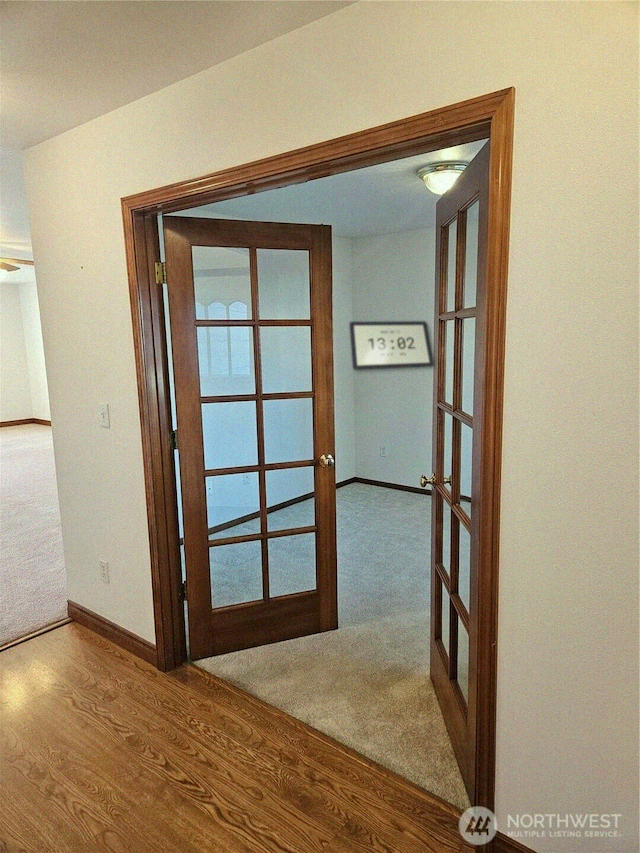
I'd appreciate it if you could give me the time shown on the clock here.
13:02
